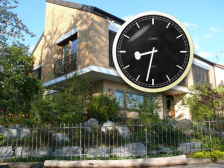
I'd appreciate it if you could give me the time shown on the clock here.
8:32
